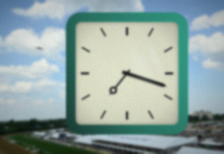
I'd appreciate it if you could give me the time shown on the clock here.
7:18
